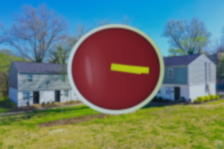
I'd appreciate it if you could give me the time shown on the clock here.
3:16
